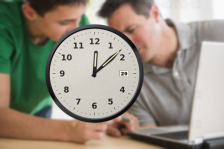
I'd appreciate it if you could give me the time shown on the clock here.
12:08
